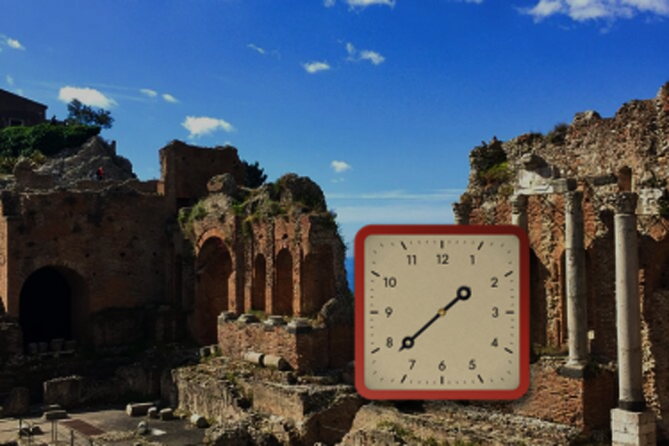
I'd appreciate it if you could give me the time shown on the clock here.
1:38
